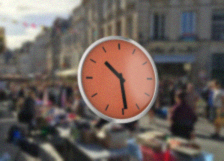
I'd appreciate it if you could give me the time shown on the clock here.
10:29
